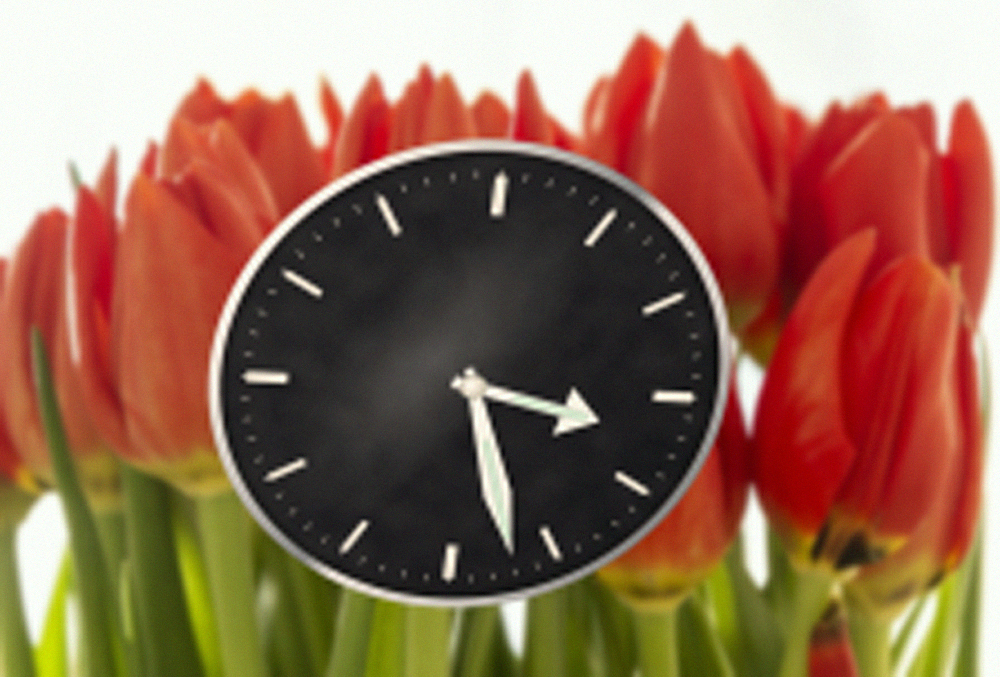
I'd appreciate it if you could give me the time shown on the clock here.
3:27
